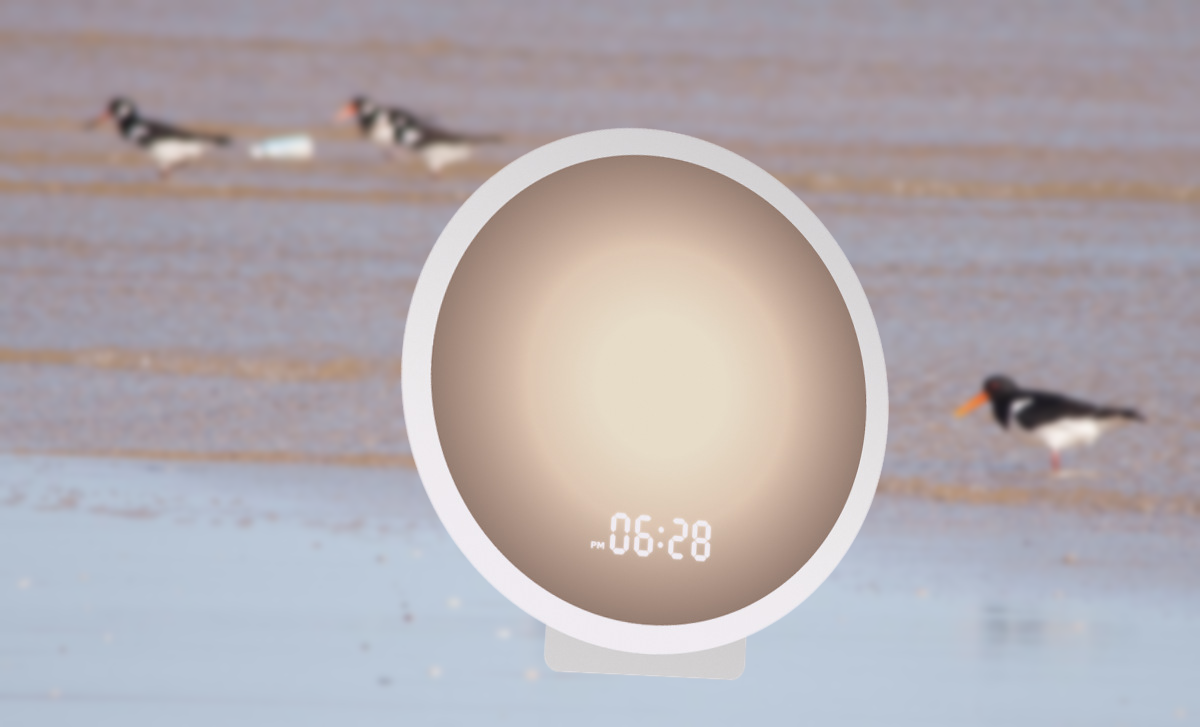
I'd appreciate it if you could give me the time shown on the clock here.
6:28
